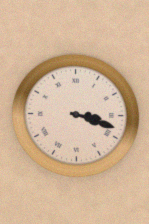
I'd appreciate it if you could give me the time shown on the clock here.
3:18
